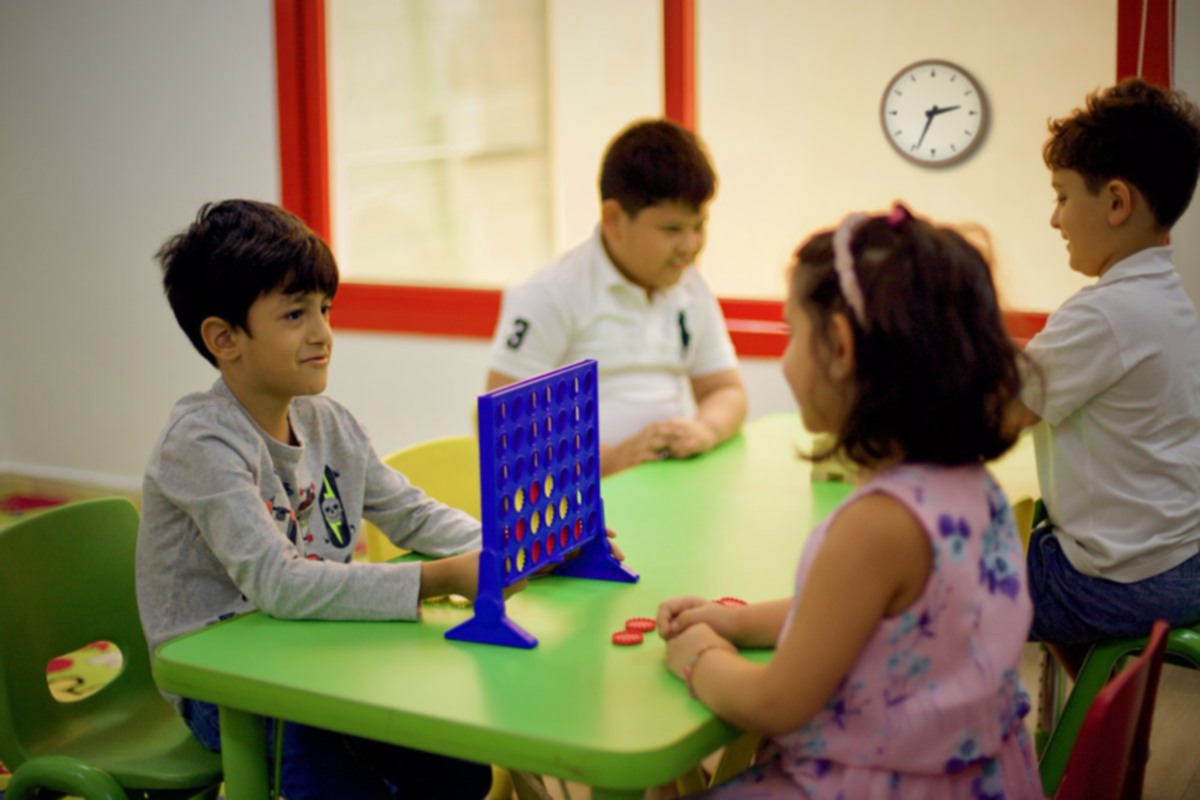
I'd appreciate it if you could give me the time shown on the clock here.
2:34
